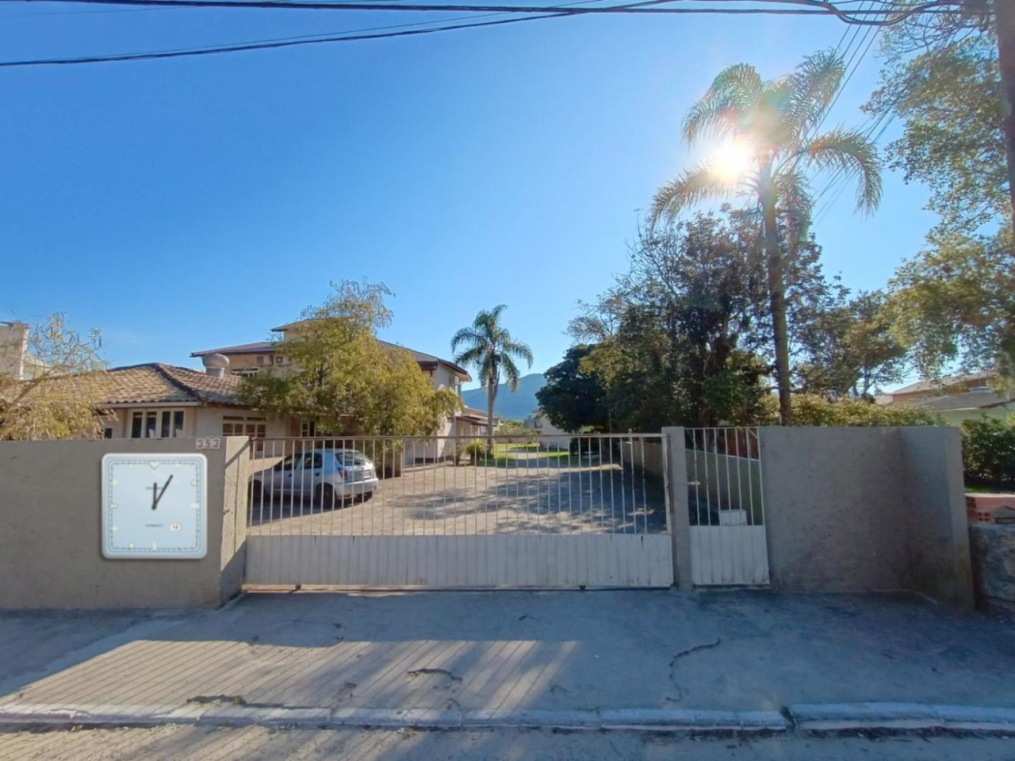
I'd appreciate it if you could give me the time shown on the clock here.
12:05
